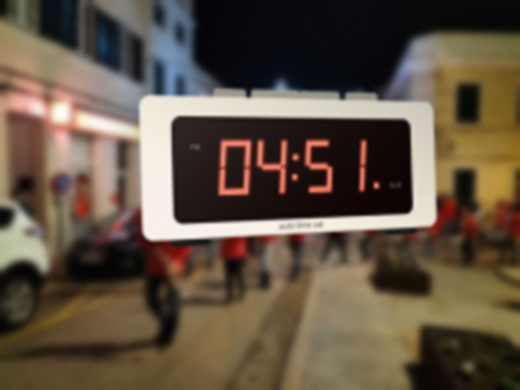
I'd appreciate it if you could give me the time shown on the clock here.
4:51
